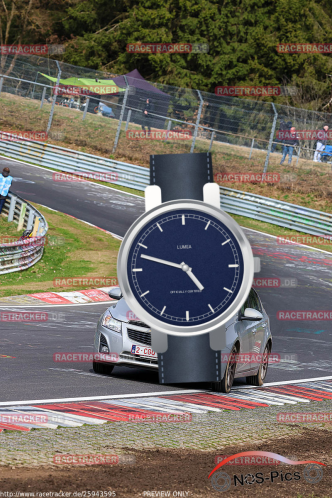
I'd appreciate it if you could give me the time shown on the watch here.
4:48
